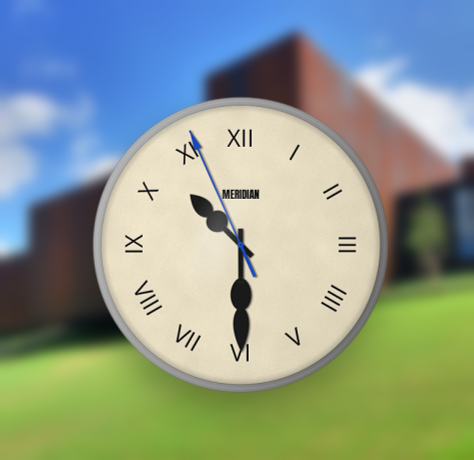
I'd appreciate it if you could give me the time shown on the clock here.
10:29:56
